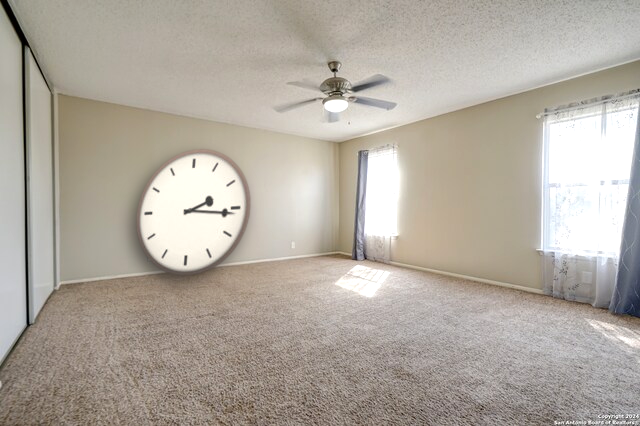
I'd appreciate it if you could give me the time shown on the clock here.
2:16
